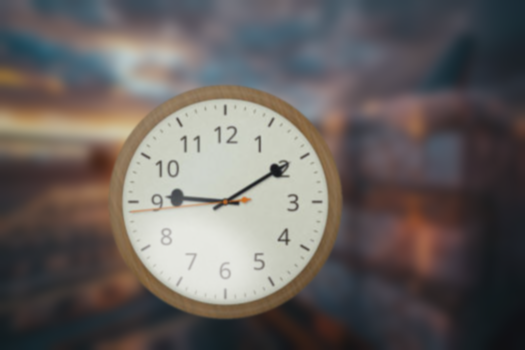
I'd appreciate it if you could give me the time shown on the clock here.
9:09:44
